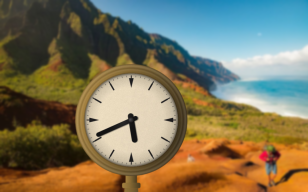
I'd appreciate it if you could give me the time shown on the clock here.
5:41
